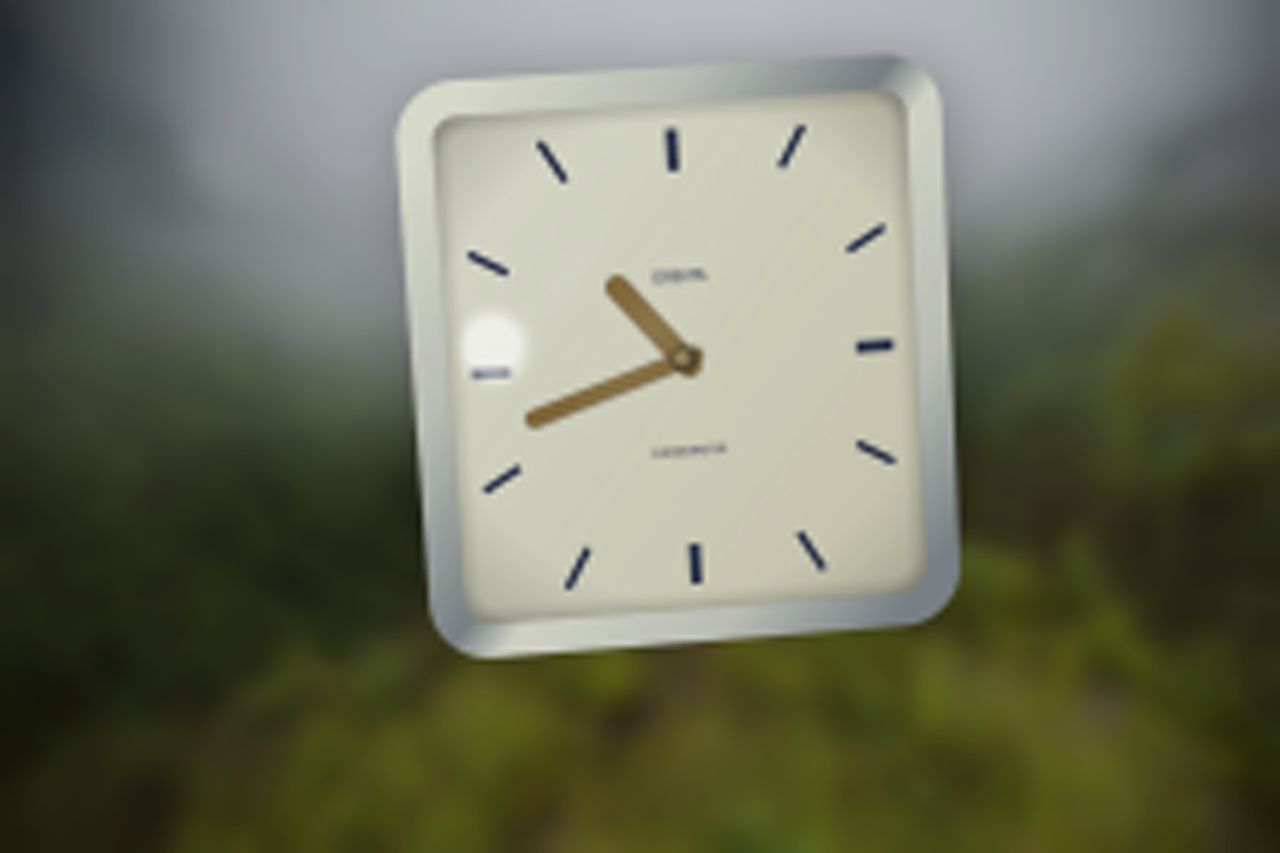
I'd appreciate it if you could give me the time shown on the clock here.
10:42
